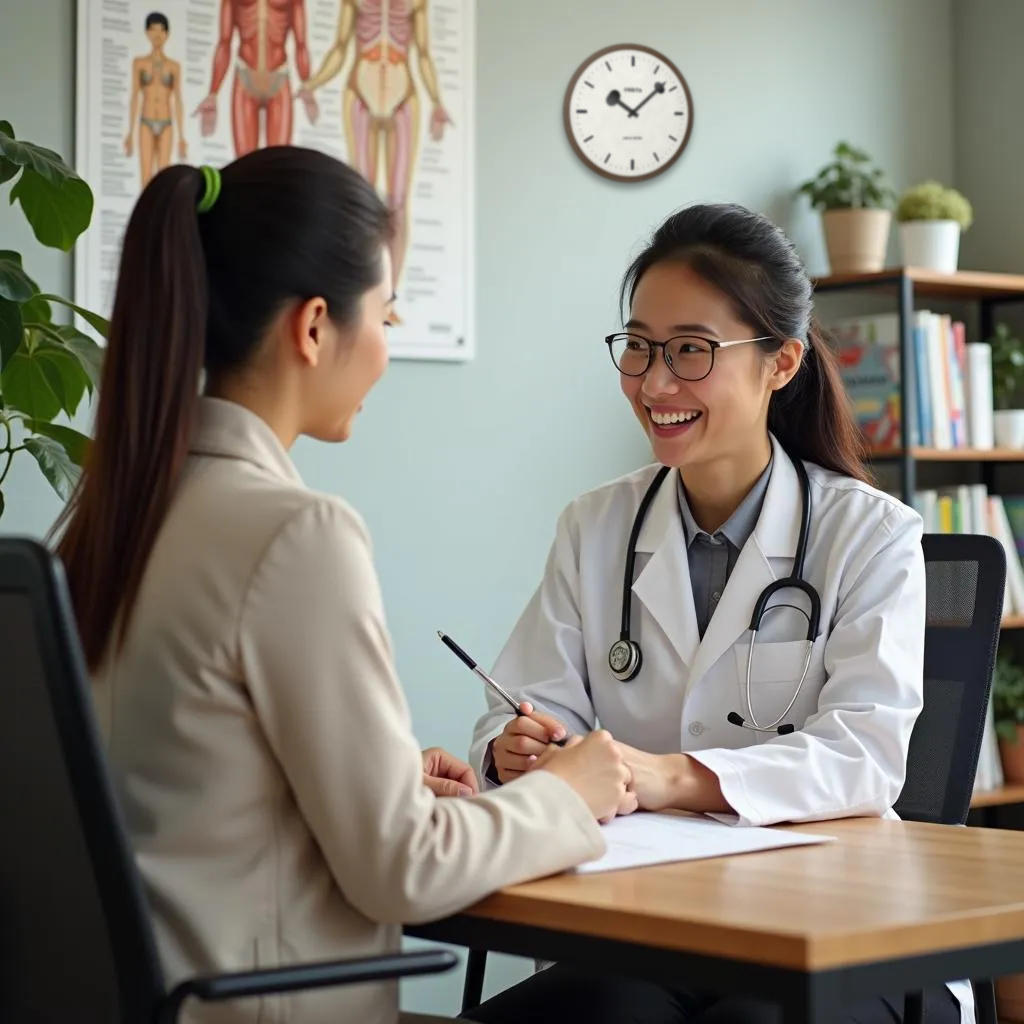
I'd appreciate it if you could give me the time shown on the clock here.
10:08
